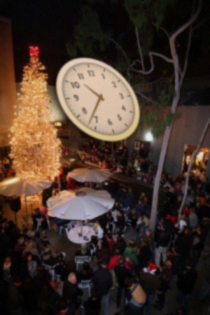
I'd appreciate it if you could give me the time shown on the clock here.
10:37
